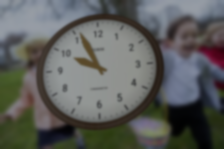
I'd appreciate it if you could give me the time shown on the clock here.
9:56
